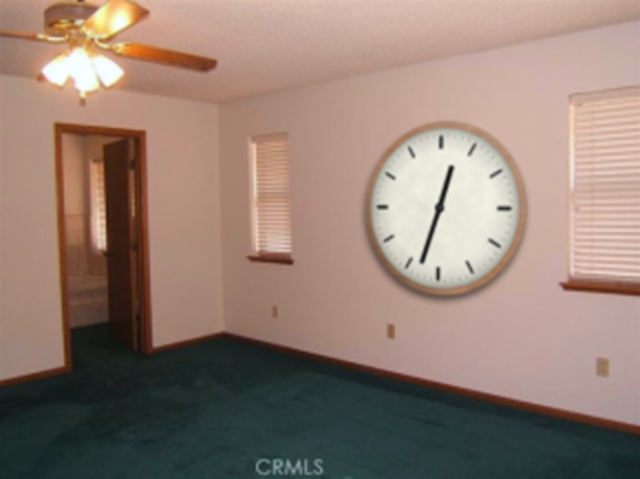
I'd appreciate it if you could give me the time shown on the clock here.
12:33
